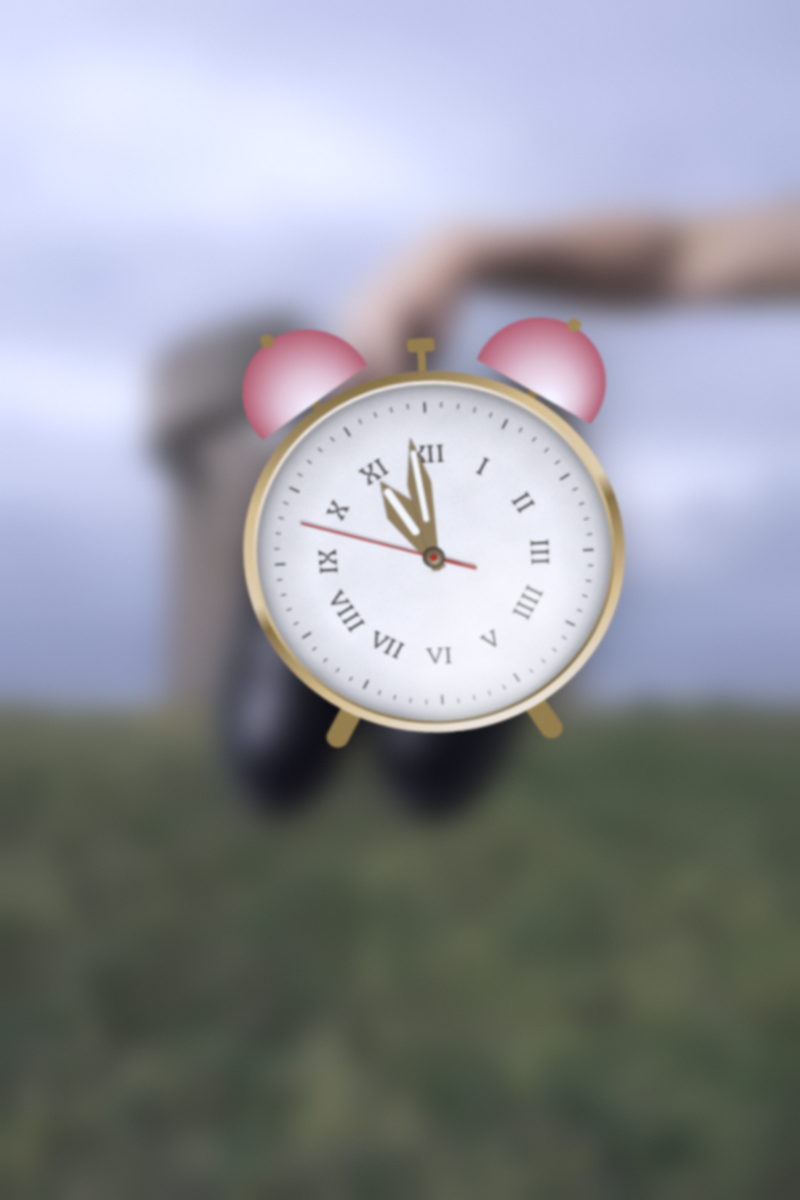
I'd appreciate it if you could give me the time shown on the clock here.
10:58:48
